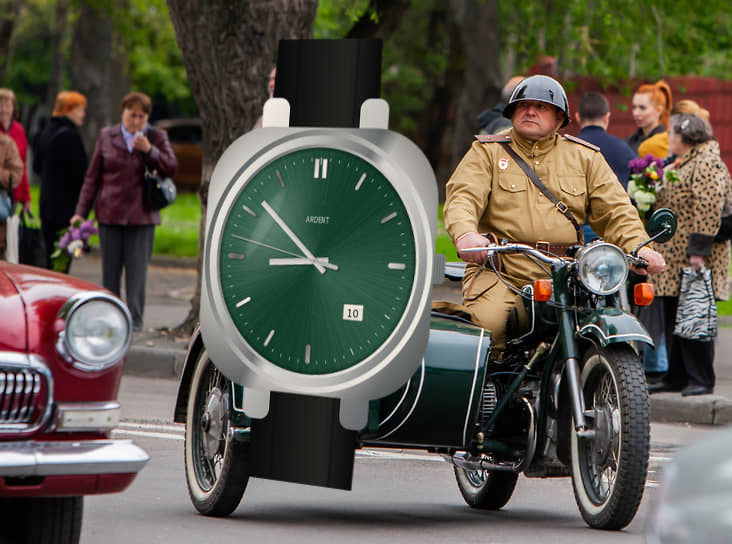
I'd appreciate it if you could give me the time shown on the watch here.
8:51:47
